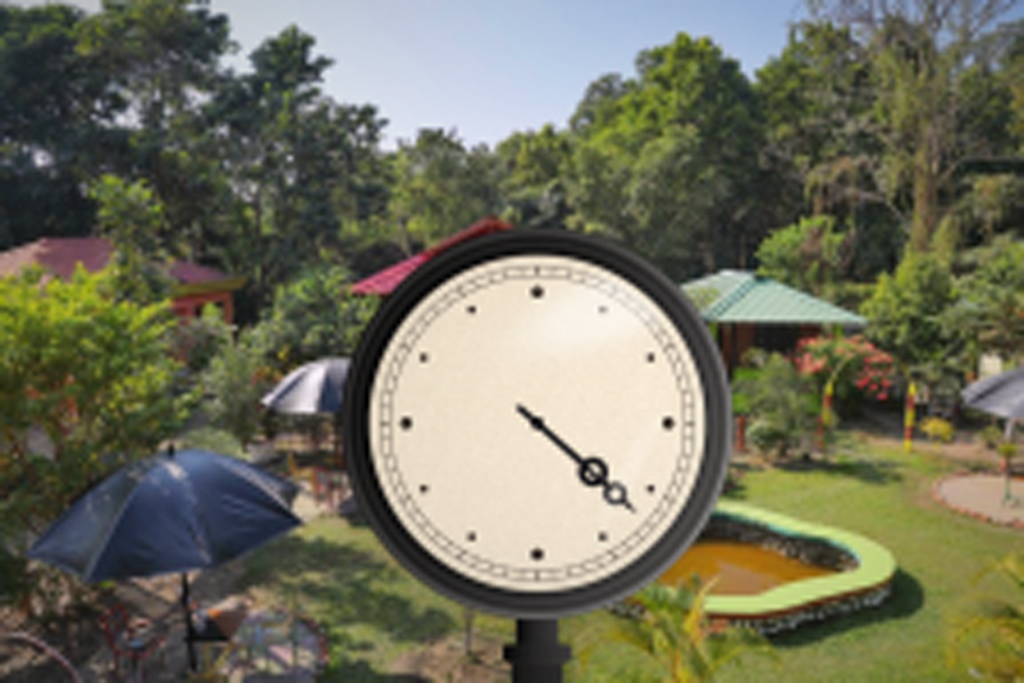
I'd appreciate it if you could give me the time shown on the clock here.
4:22
